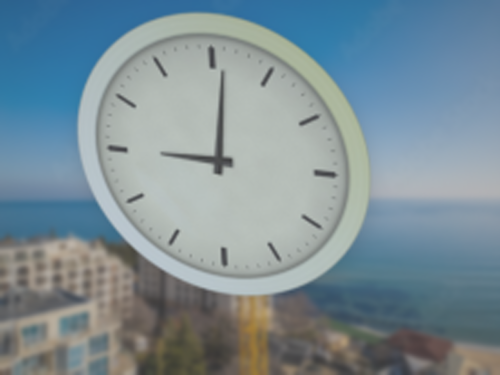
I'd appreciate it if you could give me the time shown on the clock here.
9:01
